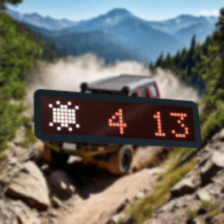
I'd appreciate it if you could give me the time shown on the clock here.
4:13
